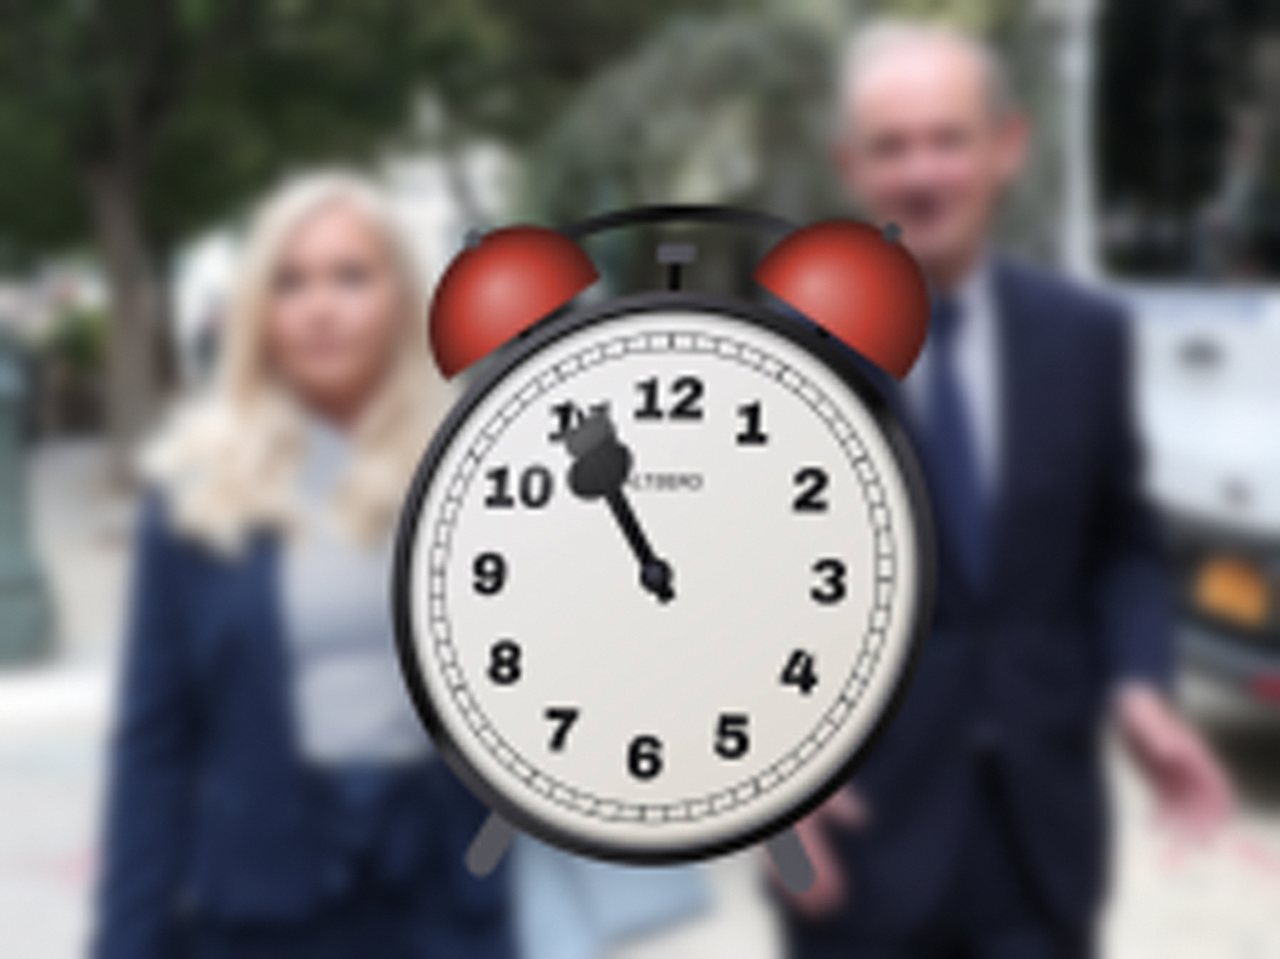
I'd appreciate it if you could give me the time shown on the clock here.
10:55
